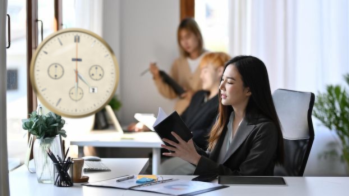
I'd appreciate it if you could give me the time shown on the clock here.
4:30
